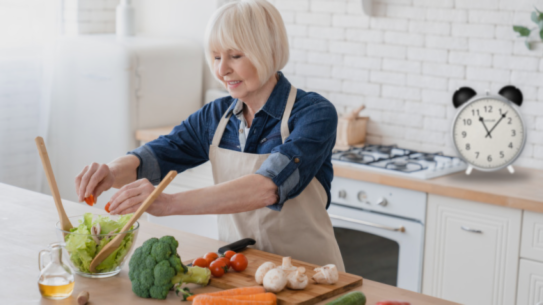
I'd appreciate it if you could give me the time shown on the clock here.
11:07
